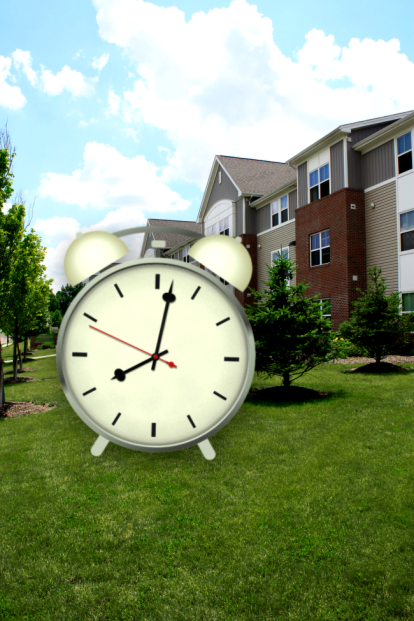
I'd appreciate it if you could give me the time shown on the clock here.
8:01:49
